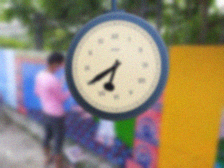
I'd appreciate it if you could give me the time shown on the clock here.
6:40
